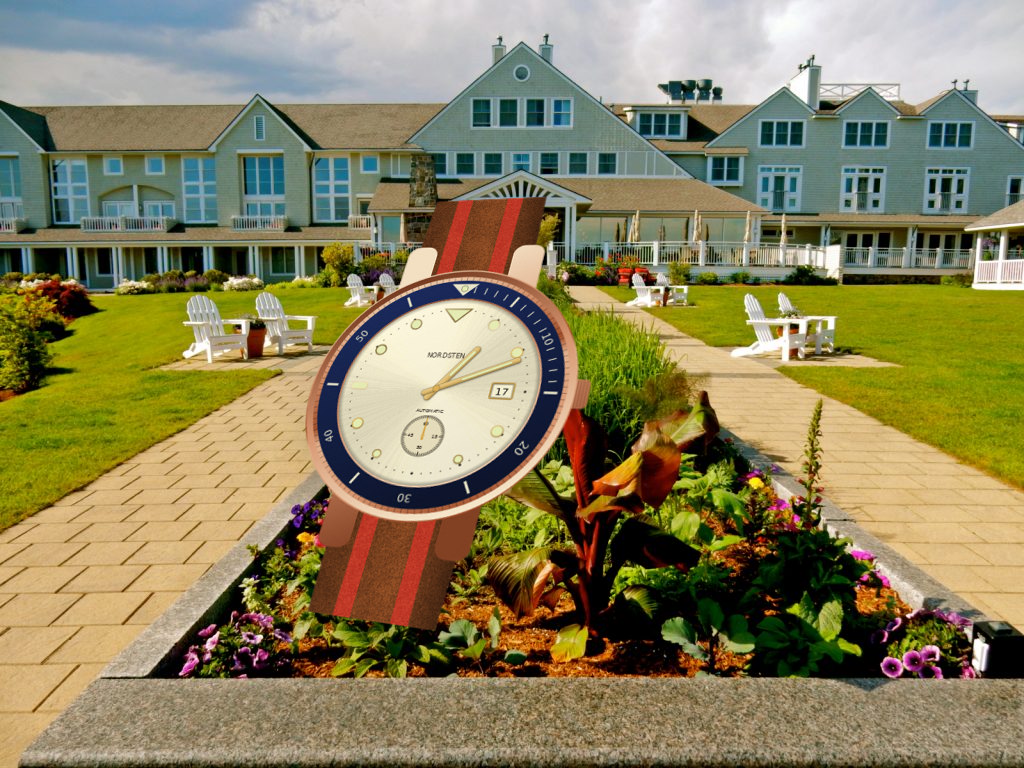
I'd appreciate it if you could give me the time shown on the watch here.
1:11
